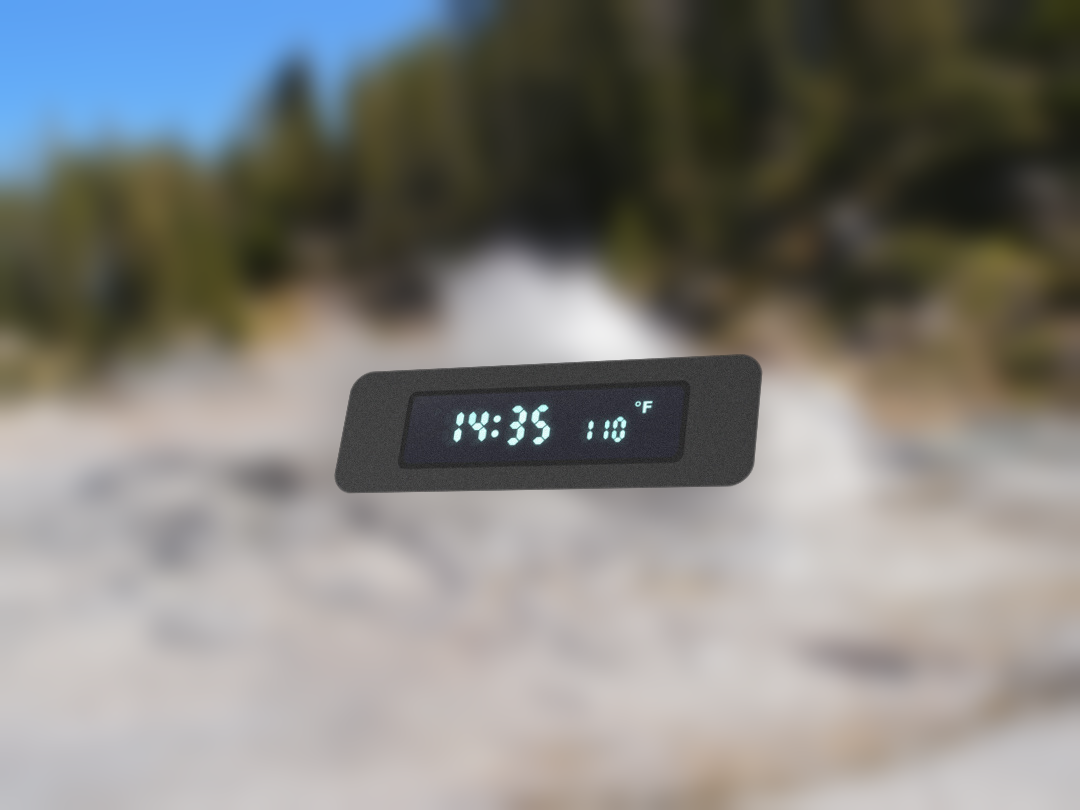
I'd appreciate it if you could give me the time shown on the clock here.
14:35
